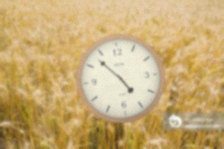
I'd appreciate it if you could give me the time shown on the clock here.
4:53
